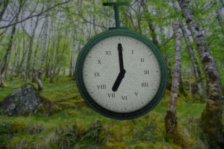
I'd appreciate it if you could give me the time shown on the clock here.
7:00
